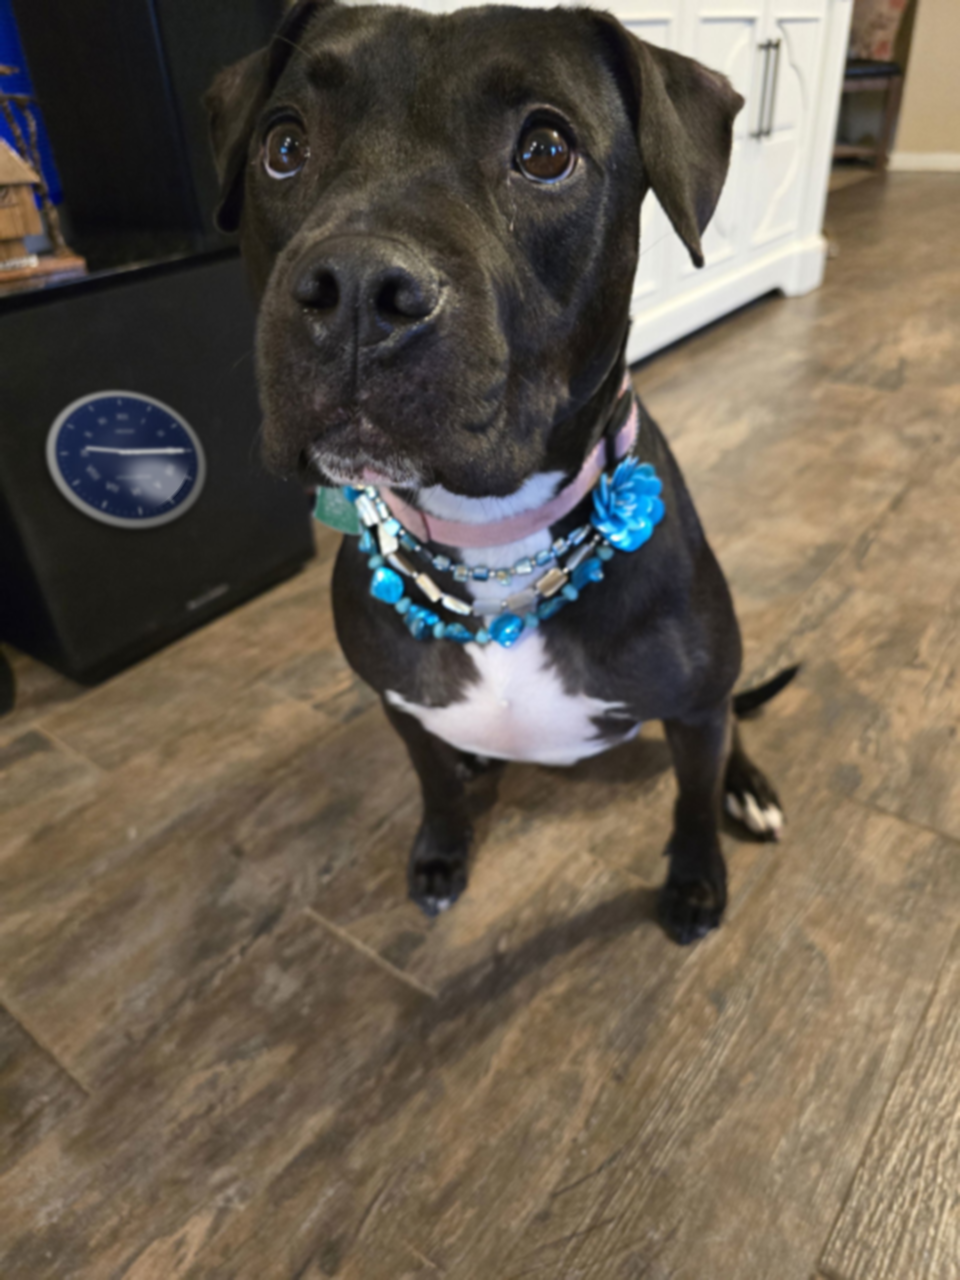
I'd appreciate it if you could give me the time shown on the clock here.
9:15
